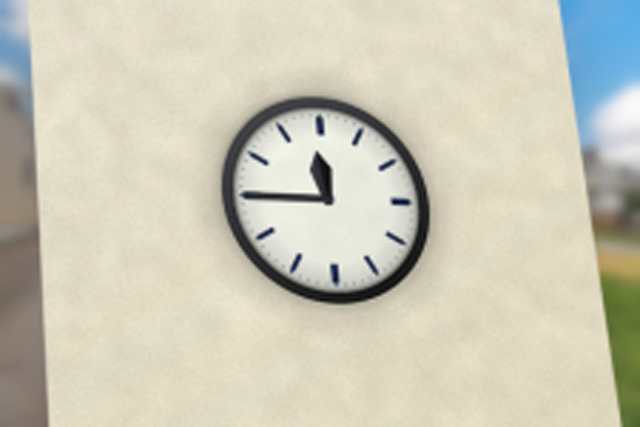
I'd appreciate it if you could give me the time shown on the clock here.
11:45
